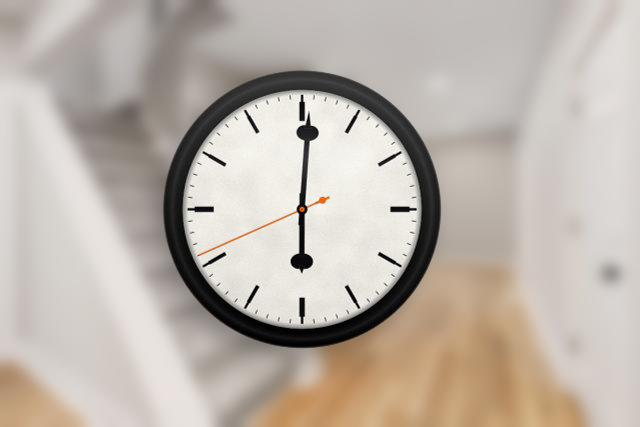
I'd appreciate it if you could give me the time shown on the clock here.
6:00:41
